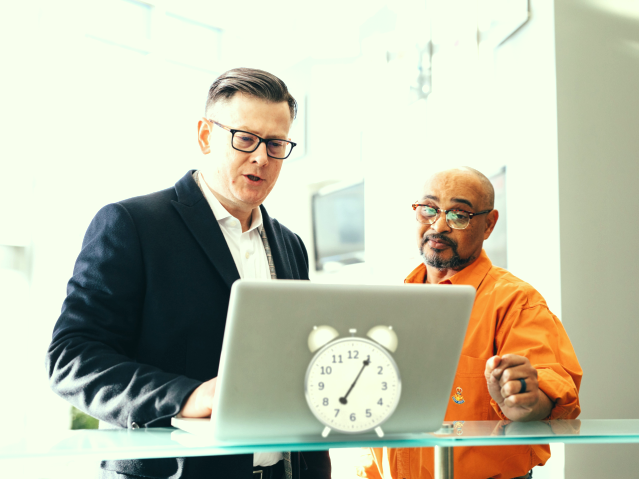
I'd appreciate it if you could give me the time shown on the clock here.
7:05
